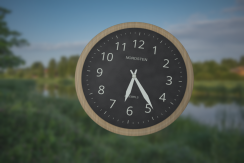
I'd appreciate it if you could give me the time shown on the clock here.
6:24
